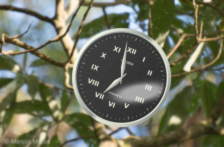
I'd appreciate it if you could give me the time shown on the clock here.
6:58
